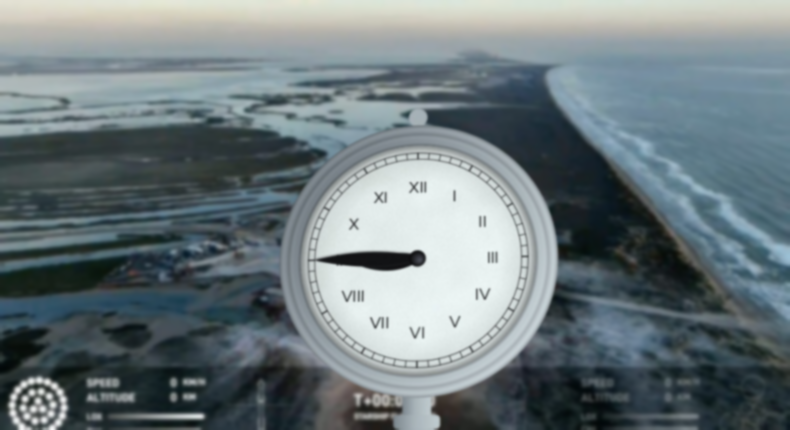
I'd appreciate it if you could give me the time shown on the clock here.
8:45
